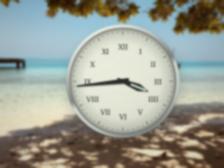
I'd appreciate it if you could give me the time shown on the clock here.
3:44
